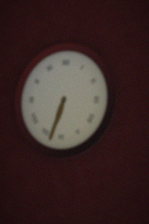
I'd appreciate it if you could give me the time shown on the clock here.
6:33
